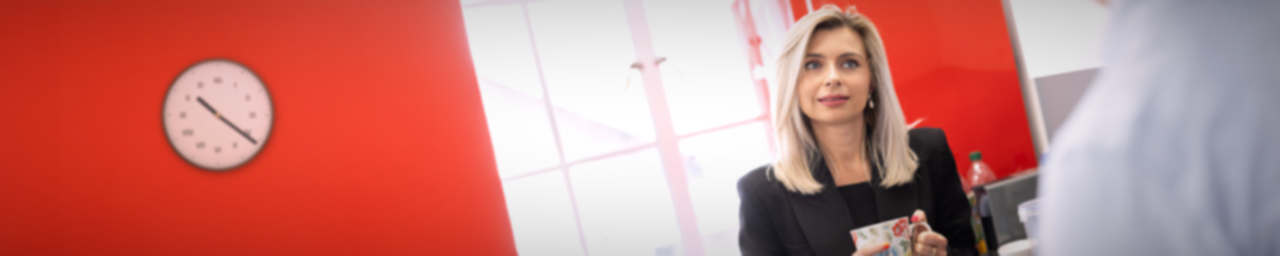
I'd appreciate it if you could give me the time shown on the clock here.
10:21
